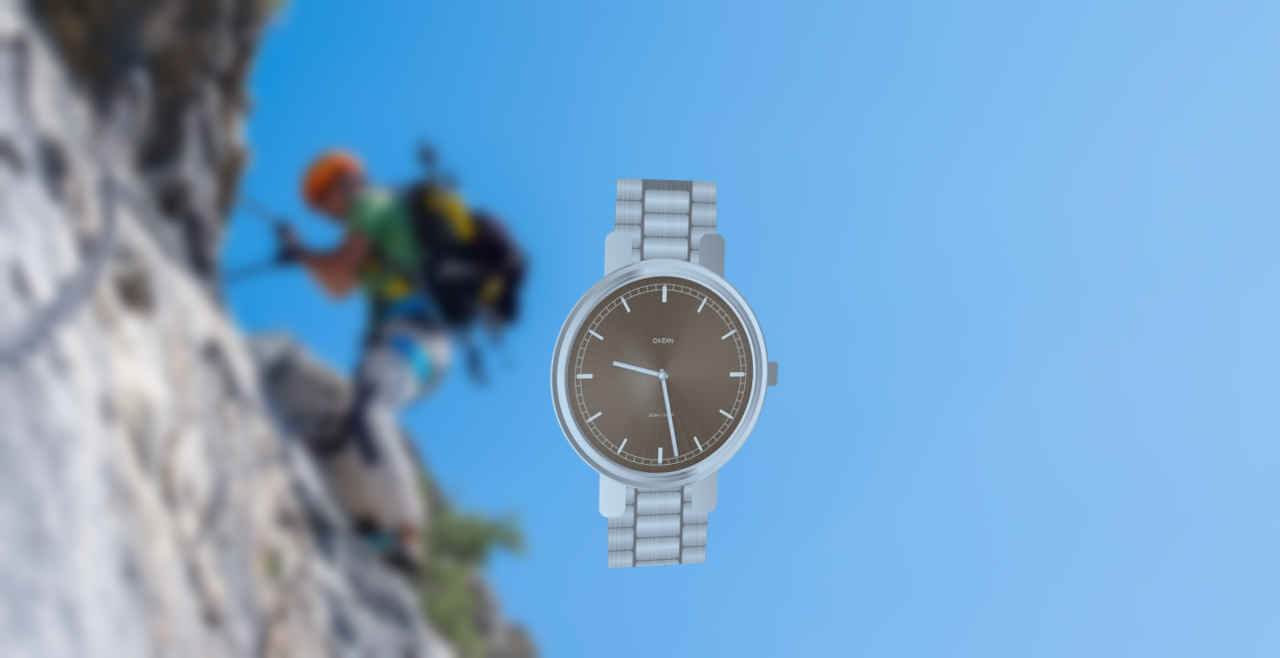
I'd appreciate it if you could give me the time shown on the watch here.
9:28
